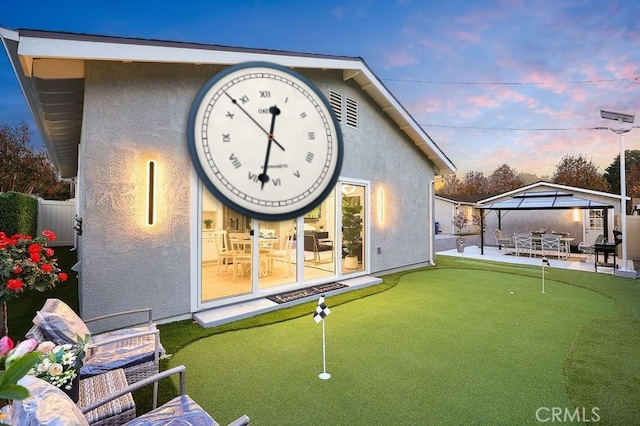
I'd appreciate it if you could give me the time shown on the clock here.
12:32:53
